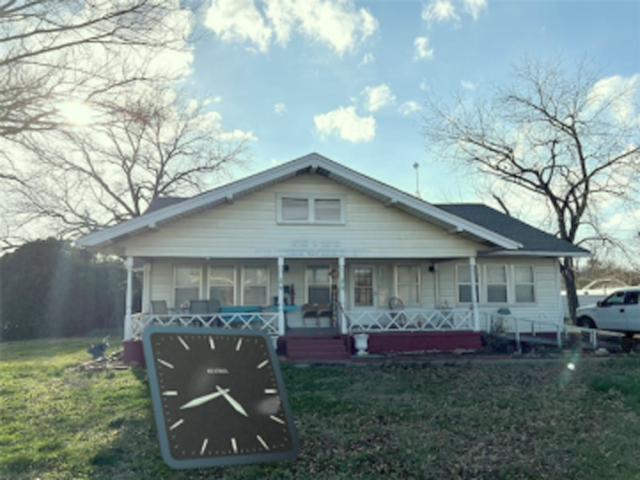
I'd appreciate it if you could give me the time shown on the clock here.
4:42
